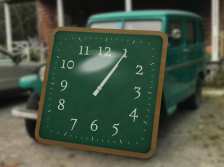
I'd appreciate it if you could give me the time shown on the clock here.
1:05
